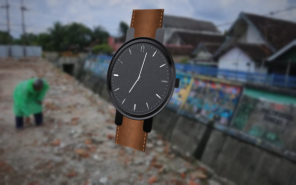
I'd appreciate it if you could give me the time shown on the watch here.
7:02
